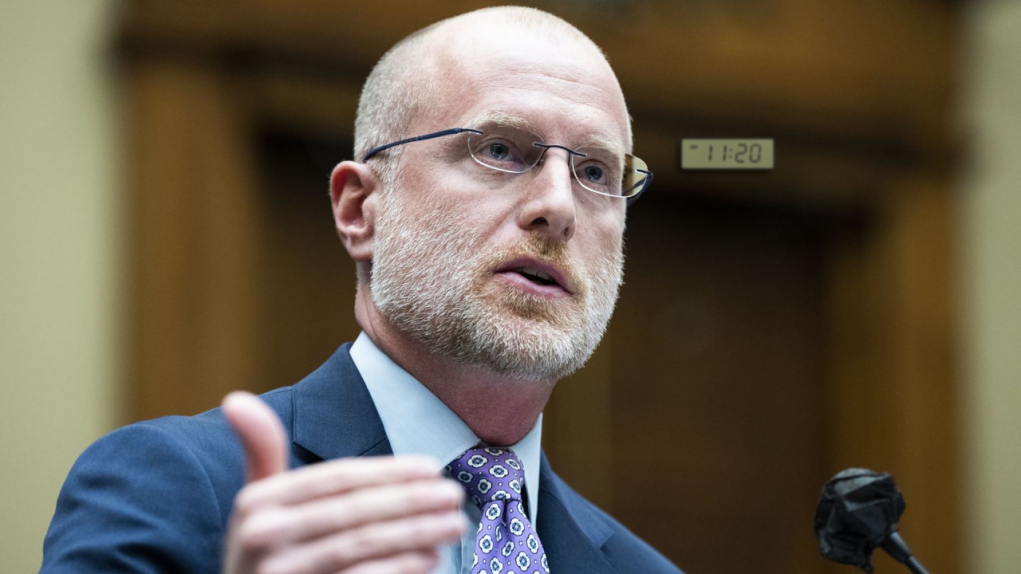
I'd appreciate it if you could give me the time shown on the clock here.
11:20
